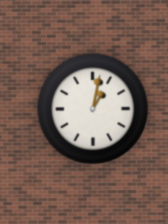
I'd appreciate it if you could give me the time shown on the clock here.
1:02
